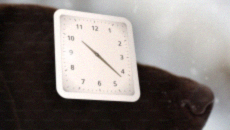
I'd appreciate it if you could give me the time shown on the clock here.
10:22
